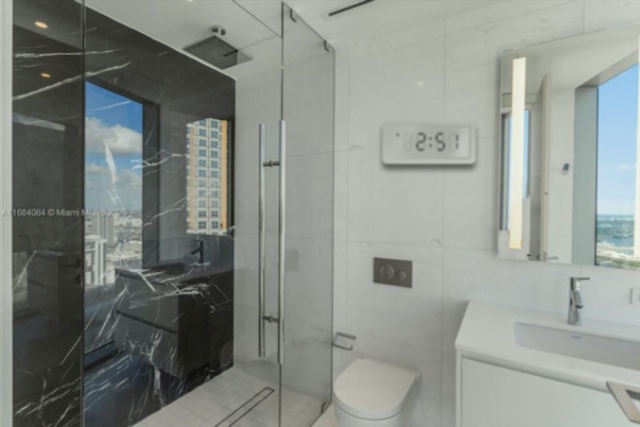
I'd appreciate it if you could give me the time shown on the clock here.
2:51
